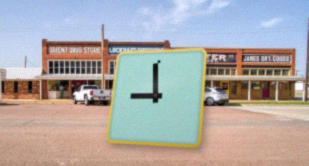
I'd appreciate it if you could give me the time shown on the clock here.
8:59
